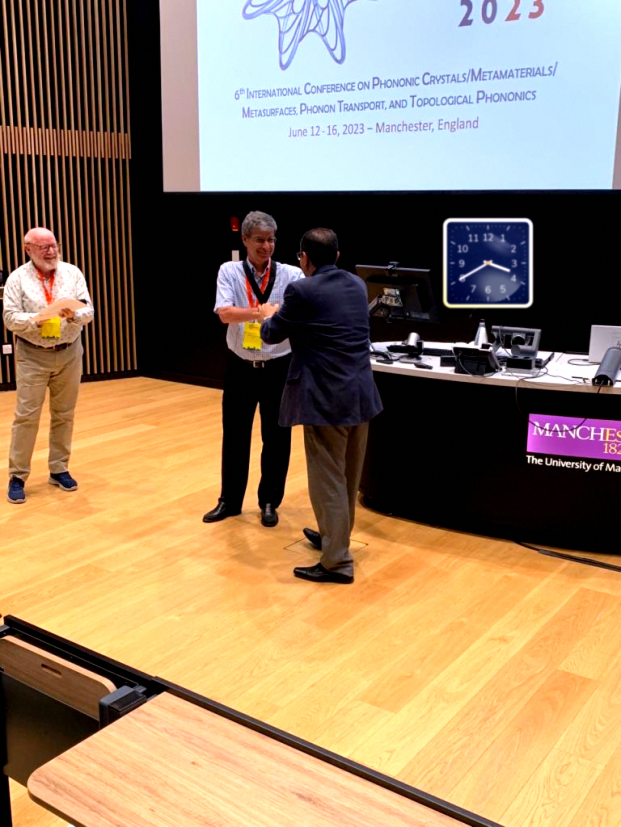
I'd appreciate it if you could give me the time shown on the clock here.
3:40
